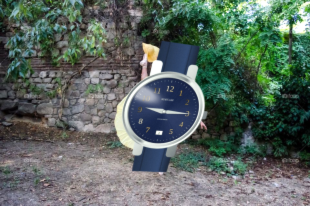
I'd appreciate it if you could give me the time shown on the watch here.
9:15
